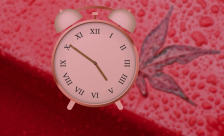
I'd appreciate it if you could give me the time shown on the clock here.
4:51
